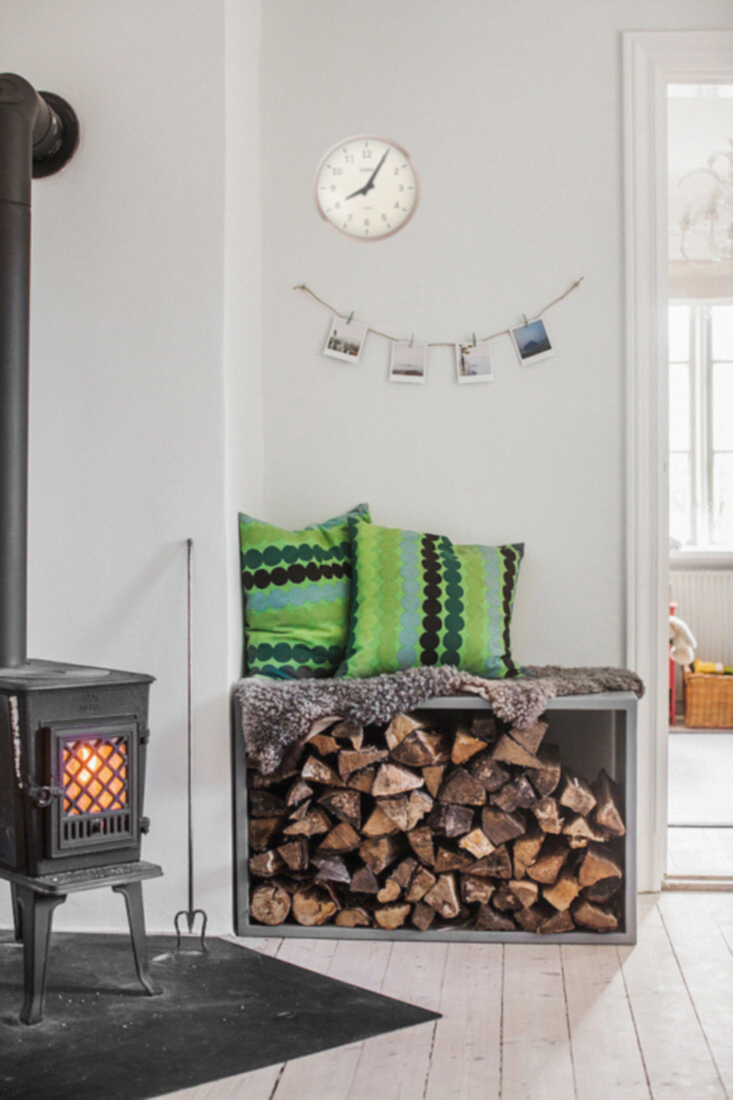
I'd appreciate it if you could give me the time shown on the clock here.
8:05
